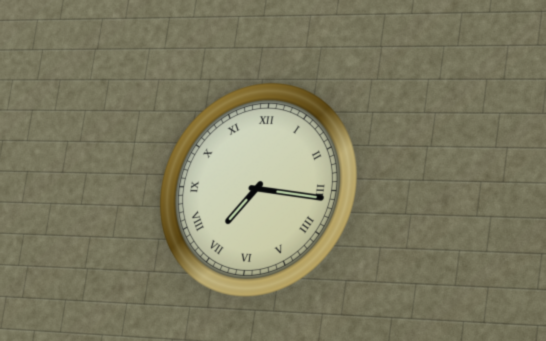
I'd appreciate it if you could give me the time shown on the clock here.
7:16
